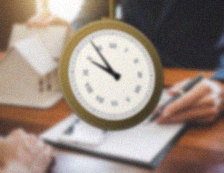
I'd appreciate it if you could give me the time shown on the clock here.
9:54
